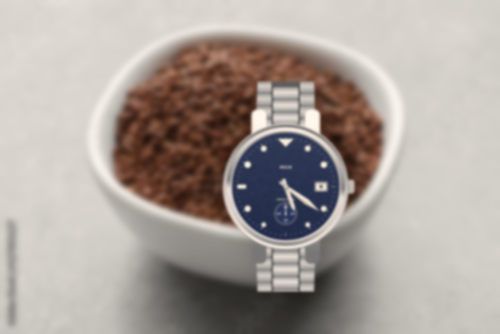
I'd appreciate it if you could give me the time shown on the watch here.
5:21
